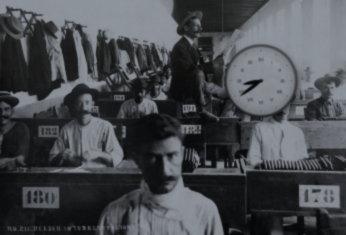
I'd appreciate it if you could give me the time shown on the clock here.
8:39
